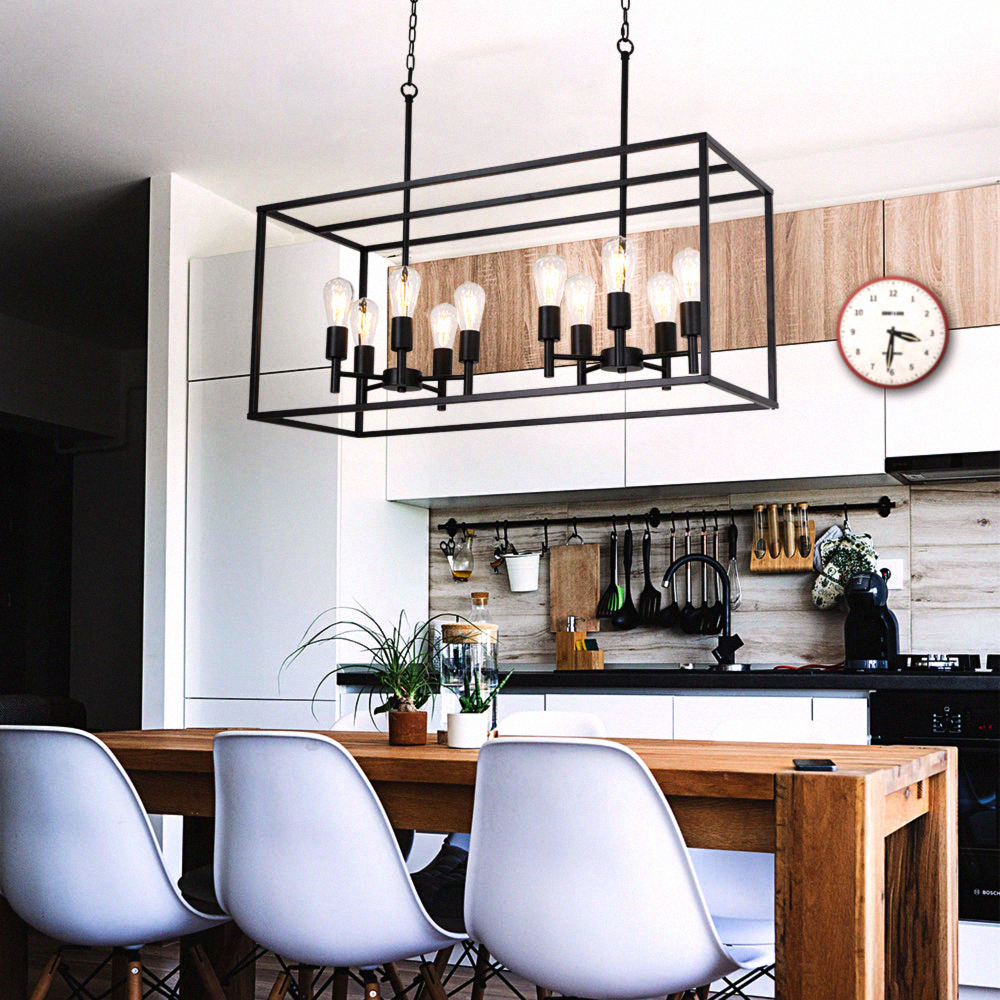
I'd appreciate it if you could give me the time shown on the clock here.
3:31
